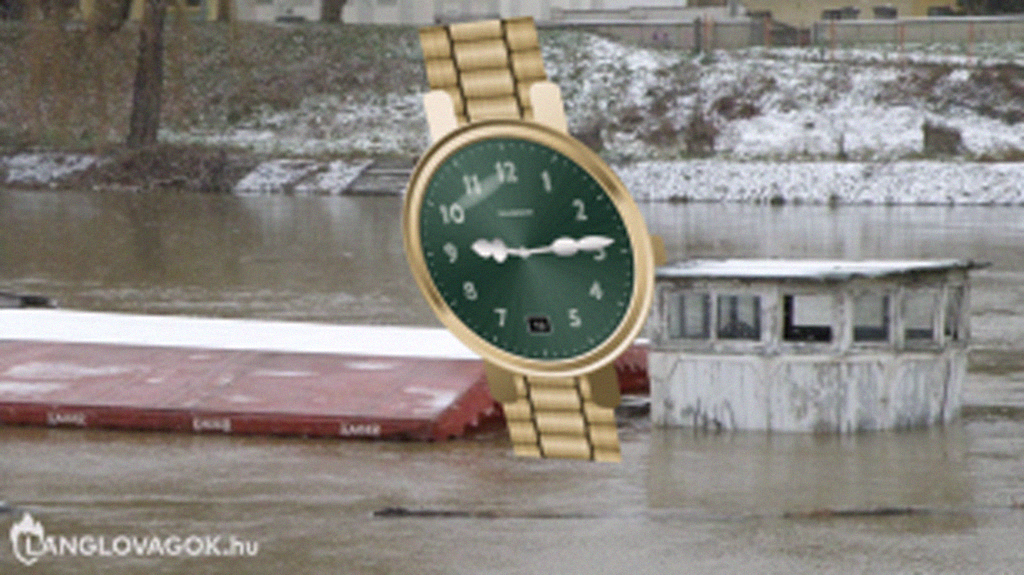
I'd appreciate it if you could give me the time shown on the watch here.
9:14
